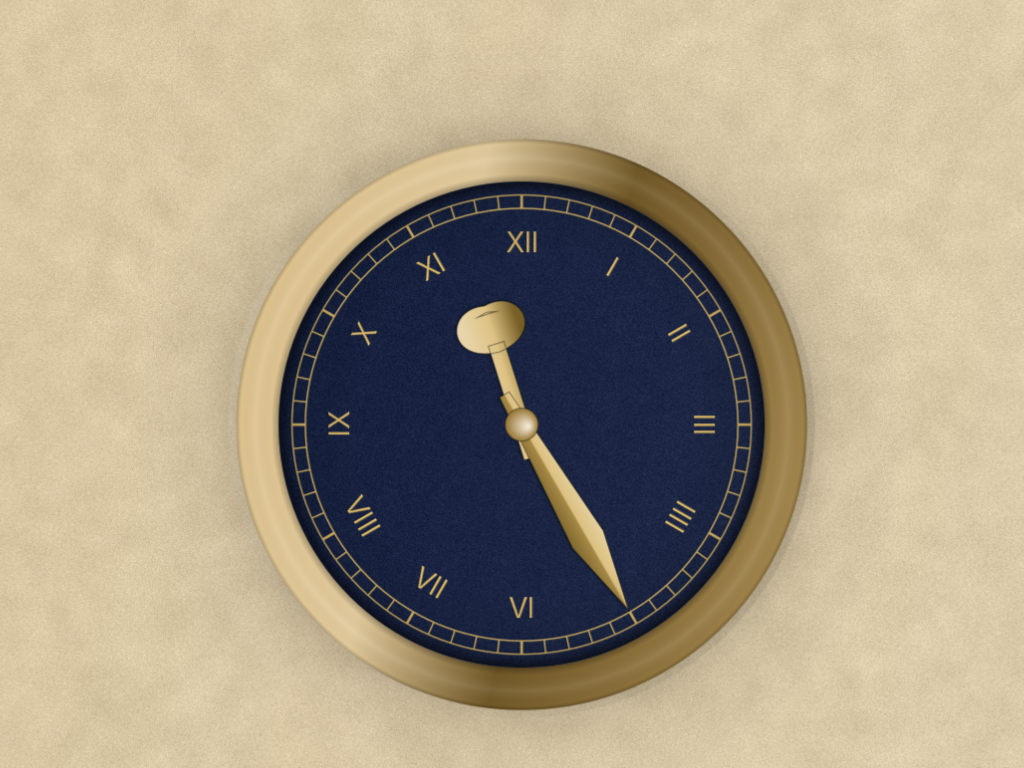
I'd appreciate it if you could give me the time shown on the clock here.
11:25
